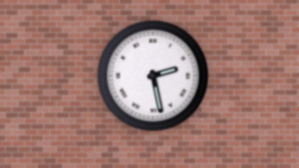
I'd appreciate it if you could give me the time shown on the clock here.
2:28
